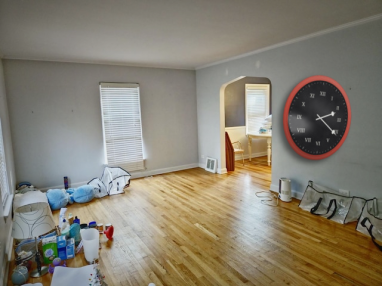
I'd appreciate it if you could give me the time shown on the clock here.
2:21
